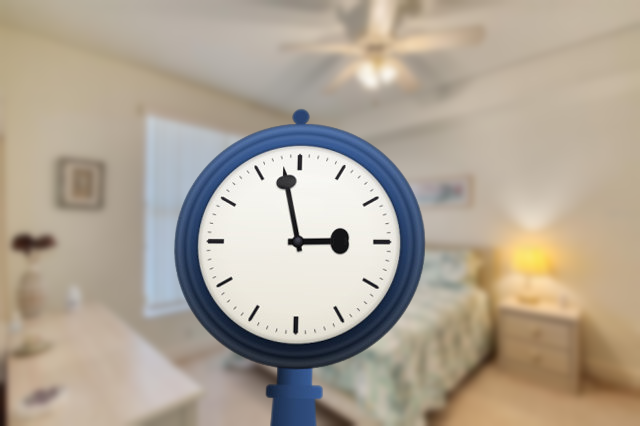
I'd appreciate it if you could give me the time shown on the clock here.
2:58
